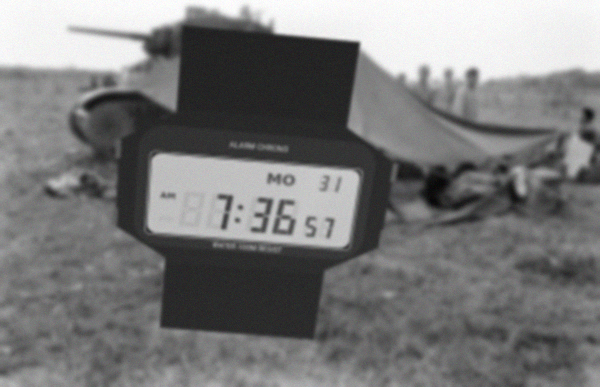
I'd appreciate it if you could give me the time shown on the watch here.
7:36:57
